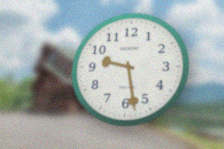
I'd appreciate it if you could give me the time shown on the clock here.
9:28
